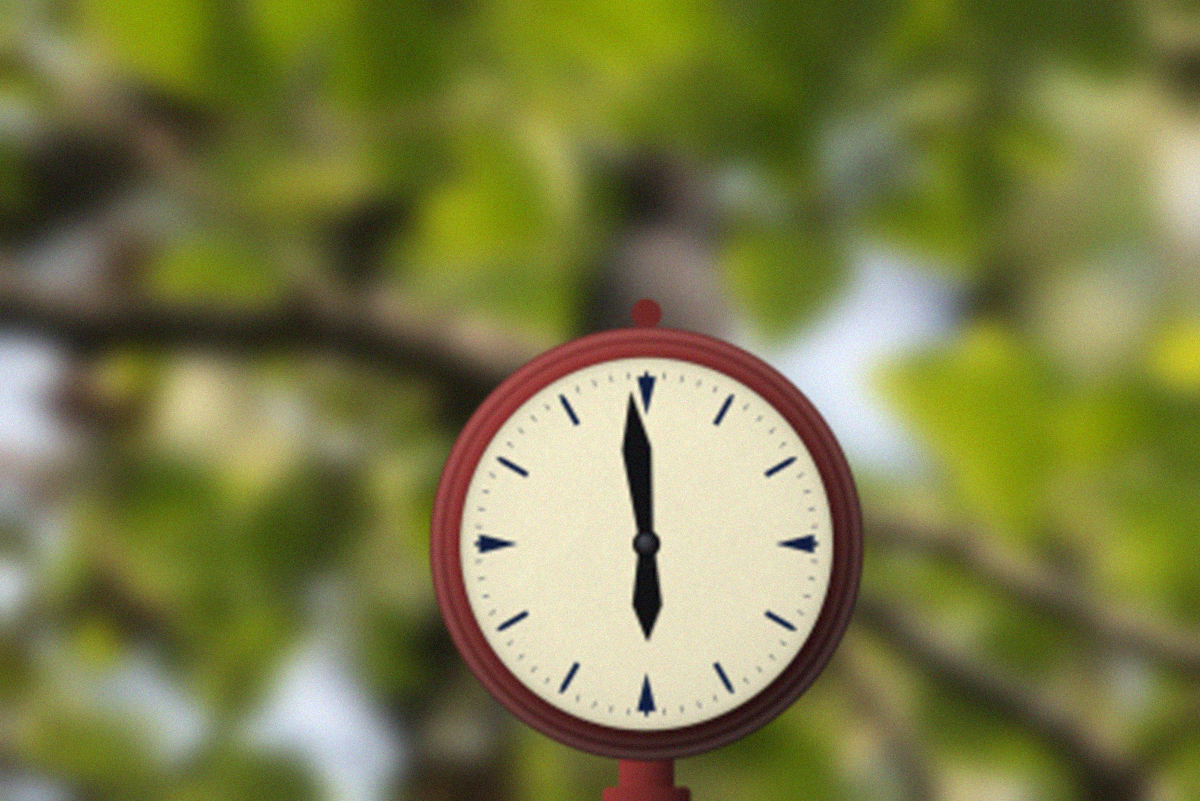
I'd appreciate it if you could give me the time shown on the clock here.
5:59
